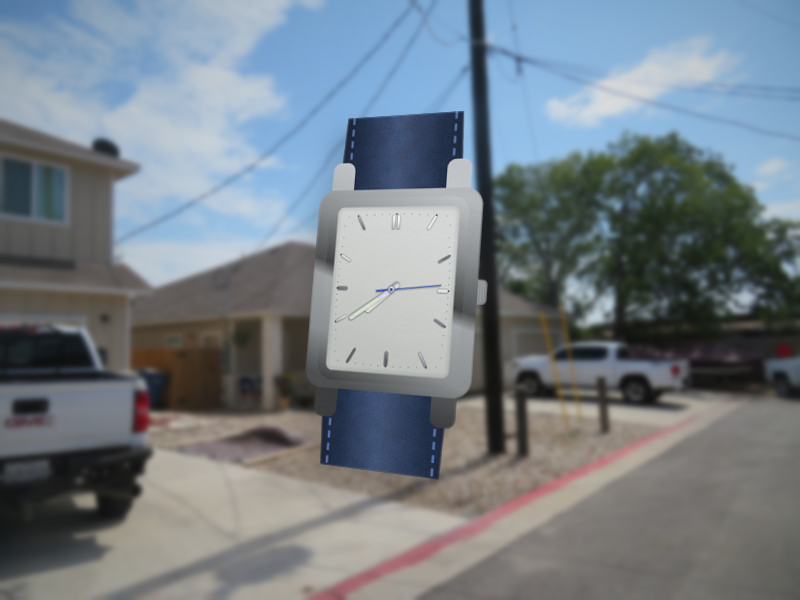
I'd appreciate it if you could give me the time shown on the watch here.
7:39:14
